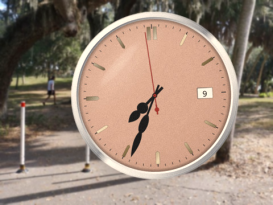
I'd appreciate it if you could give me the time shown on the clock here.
7:33:59
